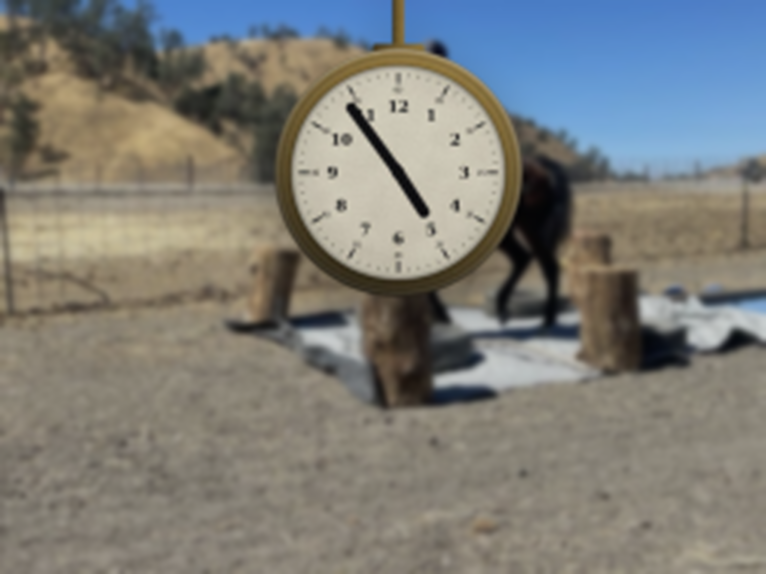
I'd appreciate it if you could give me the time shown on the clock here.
4:54
